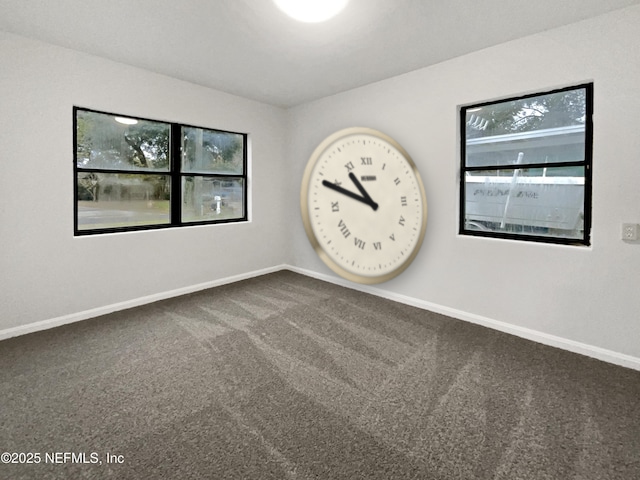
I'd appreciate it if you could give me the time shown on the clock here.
10:49
